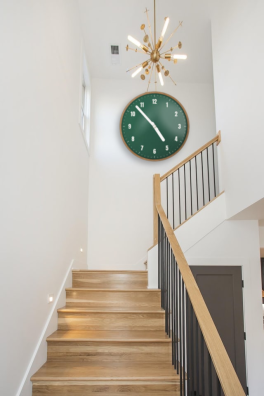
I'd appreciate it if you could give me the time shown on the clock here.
4:53
